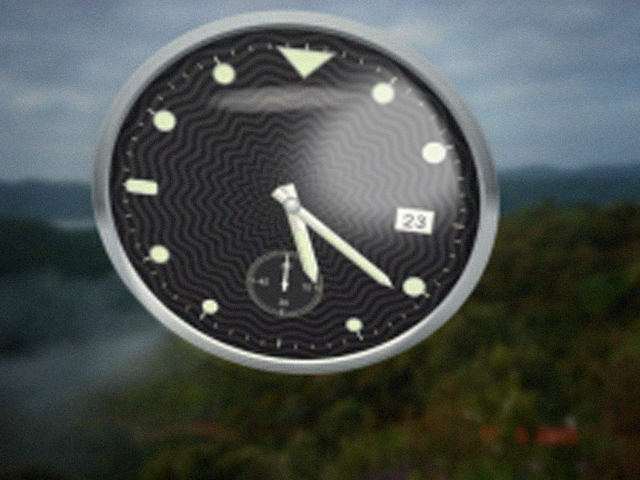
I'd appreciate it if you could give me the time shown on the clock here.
5:21
